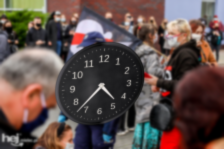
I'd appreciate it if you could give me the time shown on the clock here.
4:37
